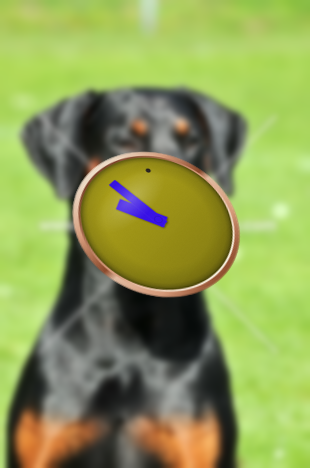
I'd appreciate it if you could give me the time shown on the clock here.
9:53
